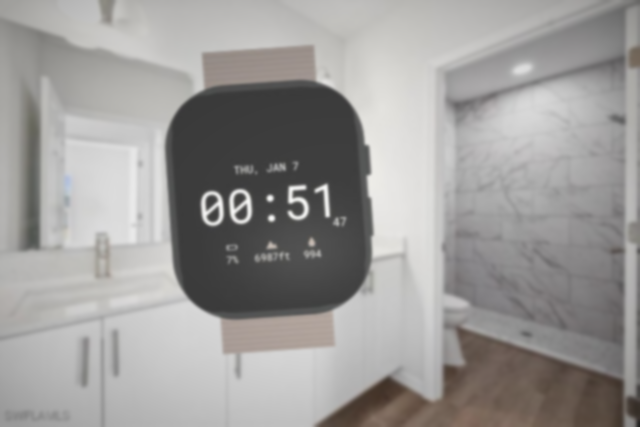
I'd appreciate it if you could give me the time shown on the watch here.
0:51
